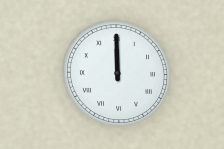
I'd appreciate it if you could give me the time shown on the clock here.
12:00
